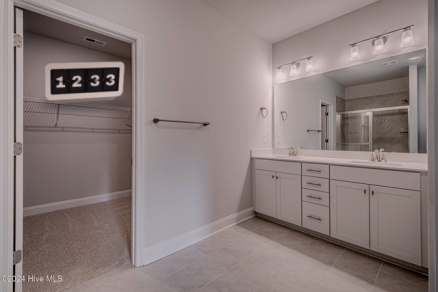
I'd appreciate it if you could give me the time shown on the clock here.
12:33
